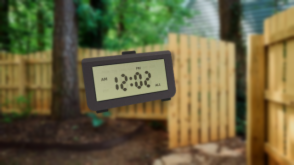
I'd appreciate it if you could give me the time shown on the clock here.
12:02
